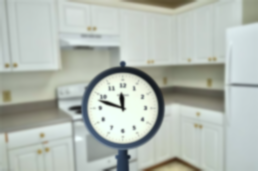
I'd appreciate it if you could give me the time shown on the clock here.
11:48
